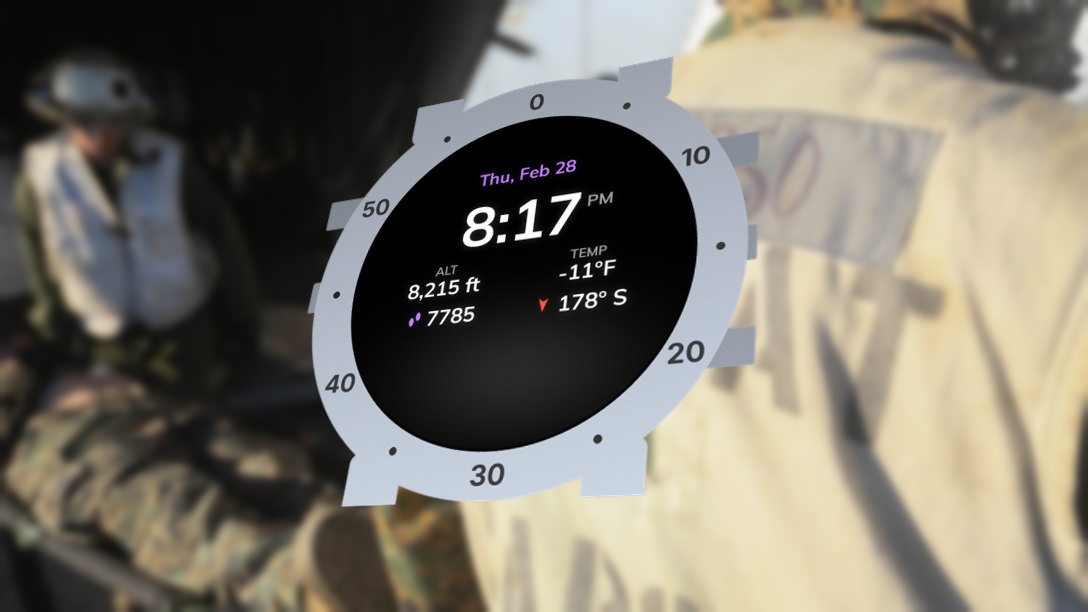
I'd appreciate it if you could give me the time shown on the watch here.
8:17
